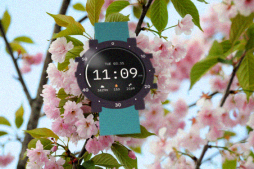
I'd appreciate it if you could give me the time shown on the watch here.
11:09
